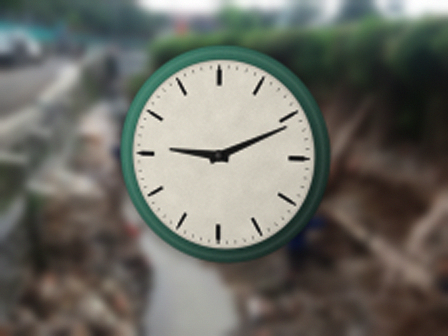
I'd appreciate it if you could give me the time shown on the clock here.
9:11
